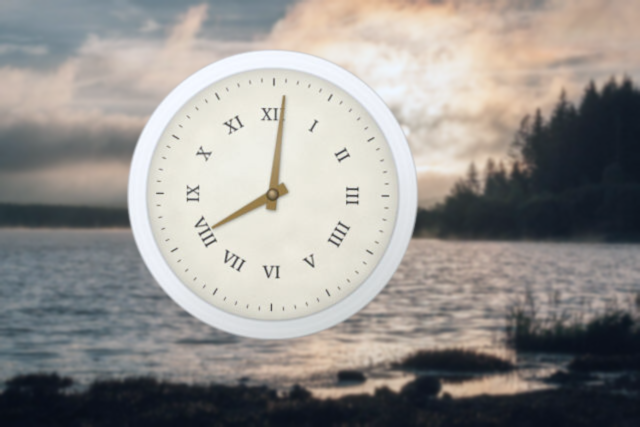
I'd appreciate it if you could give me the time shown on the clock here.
8:01
